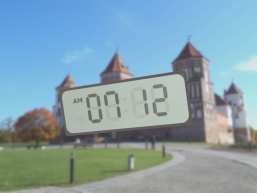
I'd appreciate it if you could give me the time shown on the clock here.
7:12
